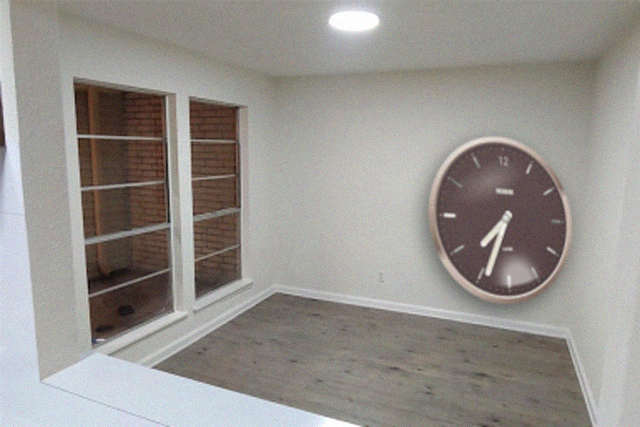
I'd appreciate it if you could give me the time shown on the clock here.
7:34
